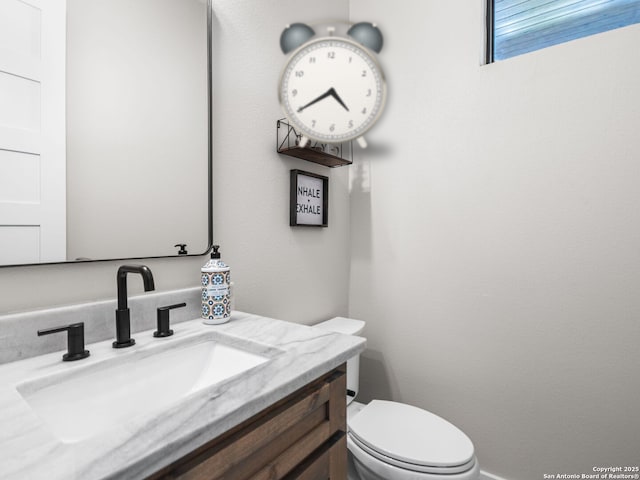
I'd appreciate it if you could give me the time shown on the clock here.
4:40
